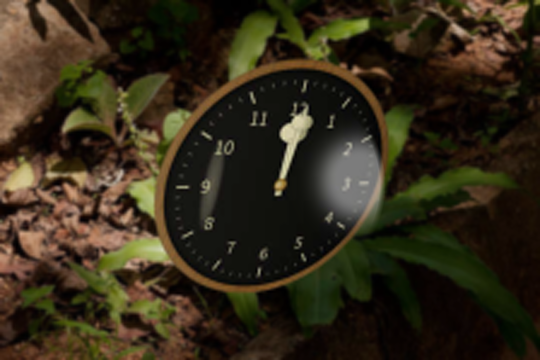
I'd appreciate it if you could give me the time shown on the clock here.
12:01
